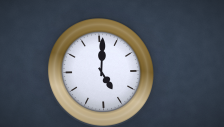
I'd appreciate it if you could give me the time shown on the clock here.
5:01
